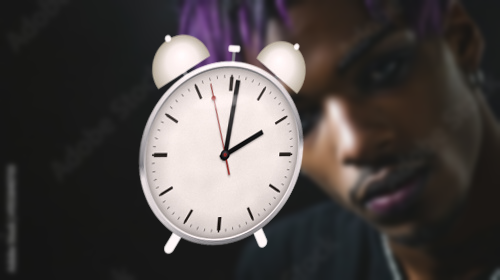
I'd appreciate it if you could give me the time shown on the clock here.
2:00:57
